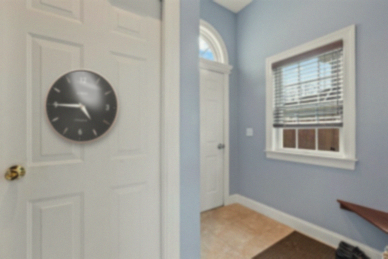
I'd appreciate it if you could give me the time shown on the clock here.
4:45
